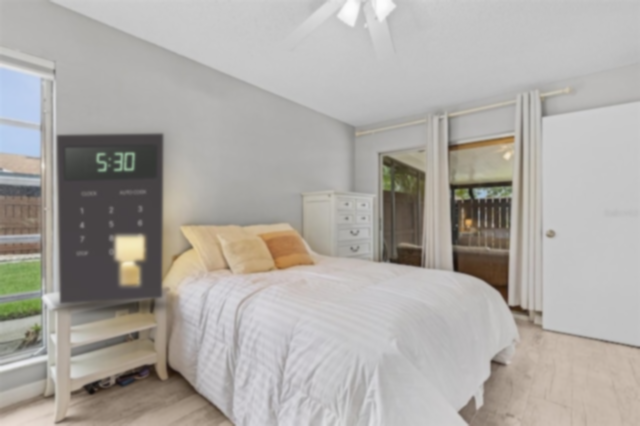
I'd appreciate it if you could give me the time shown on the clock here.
5:30
